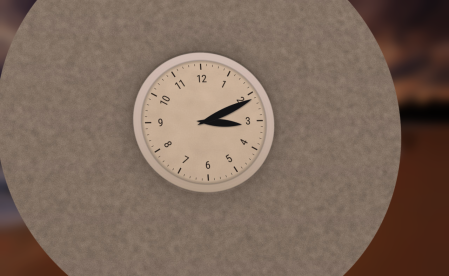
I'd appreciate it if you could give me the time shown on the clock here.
3:11
